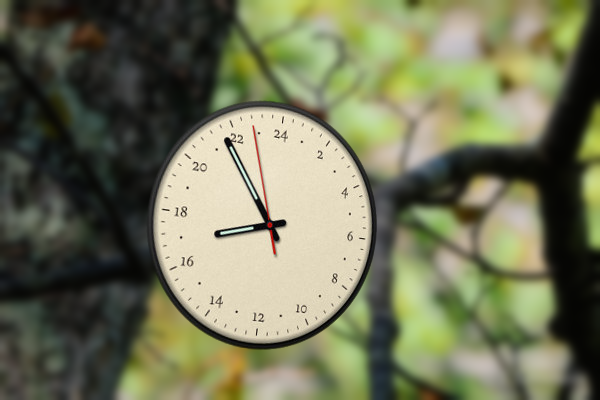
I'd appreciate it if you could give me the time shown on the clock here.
16:53:57
